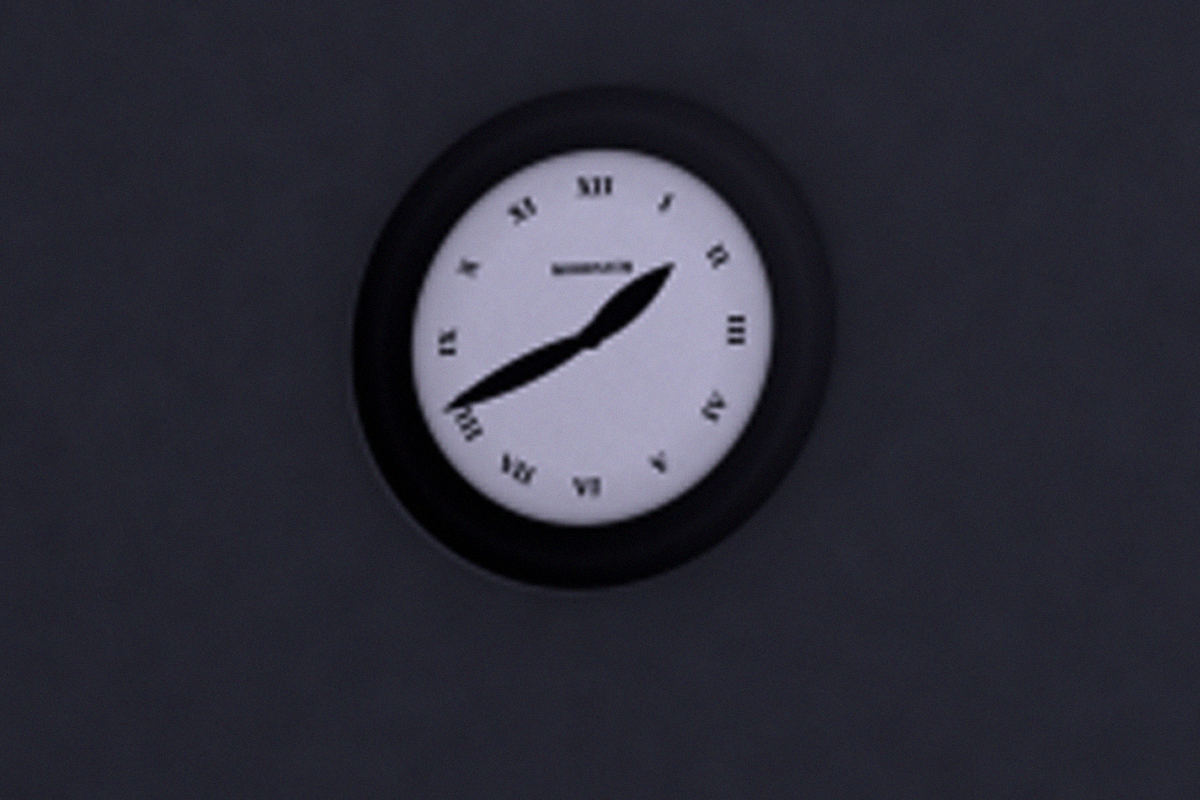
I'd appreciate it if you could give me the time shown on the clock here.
1:41
